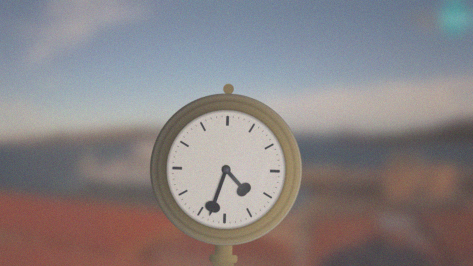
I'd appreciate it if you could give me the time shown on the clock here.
4:33
